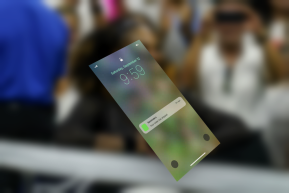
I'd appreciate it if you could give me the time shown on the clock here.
9:59
